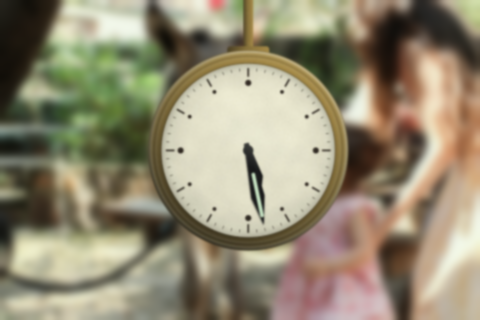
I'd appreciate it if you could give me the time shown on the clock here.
5:28
